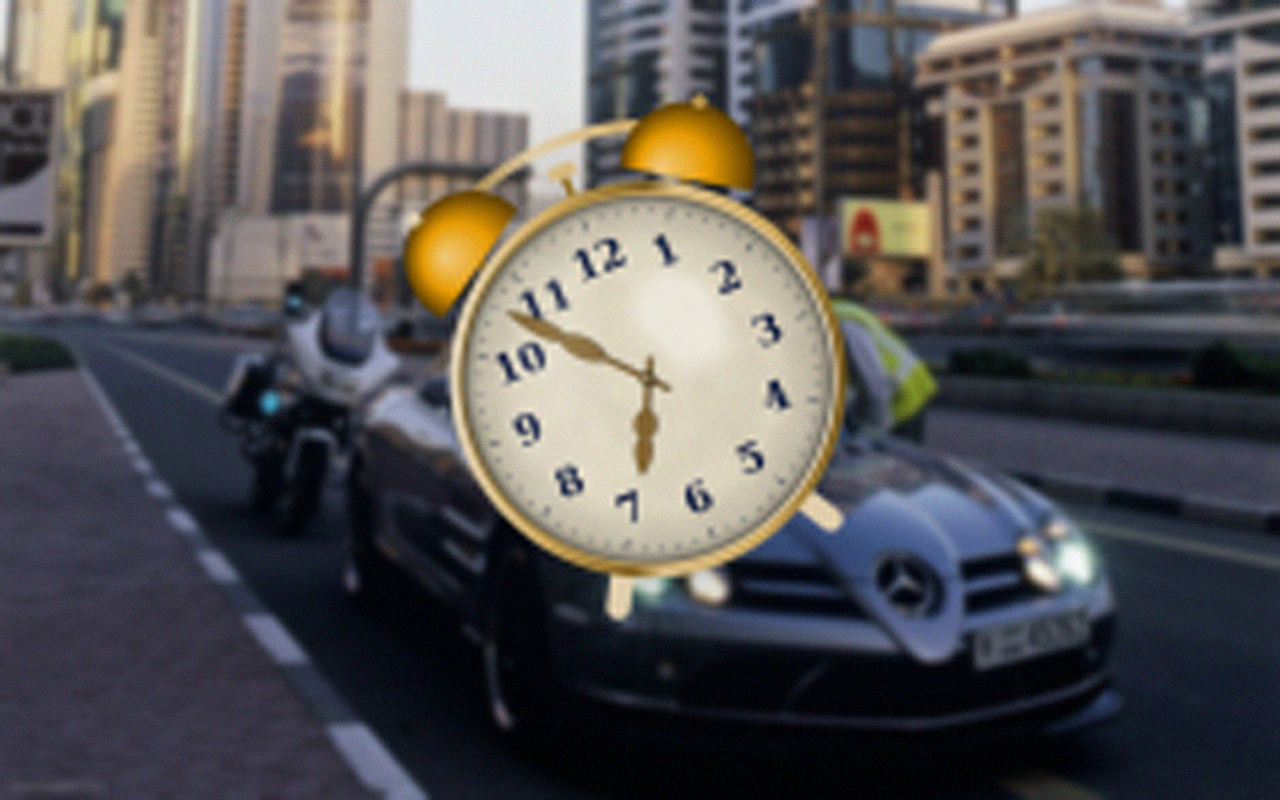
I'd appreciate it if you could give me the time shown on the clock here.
6:53
